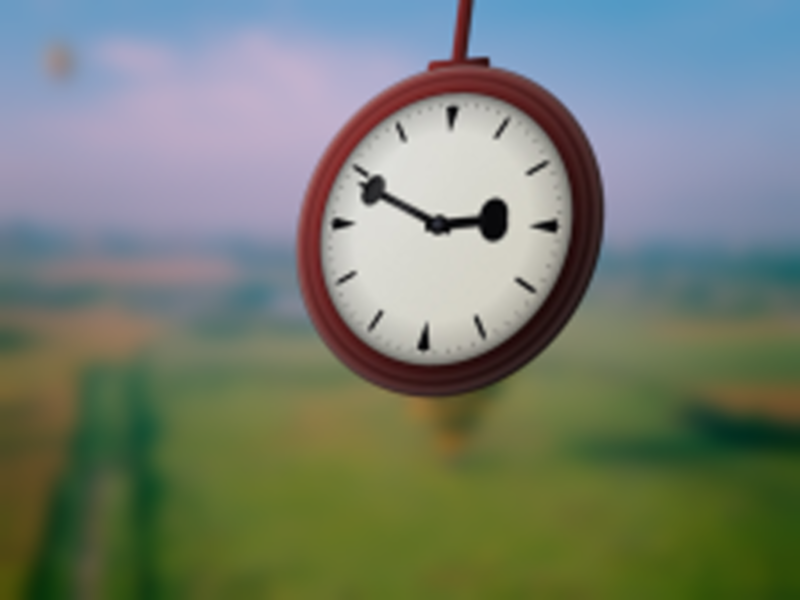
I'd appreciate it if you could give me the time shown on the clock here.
2:49
